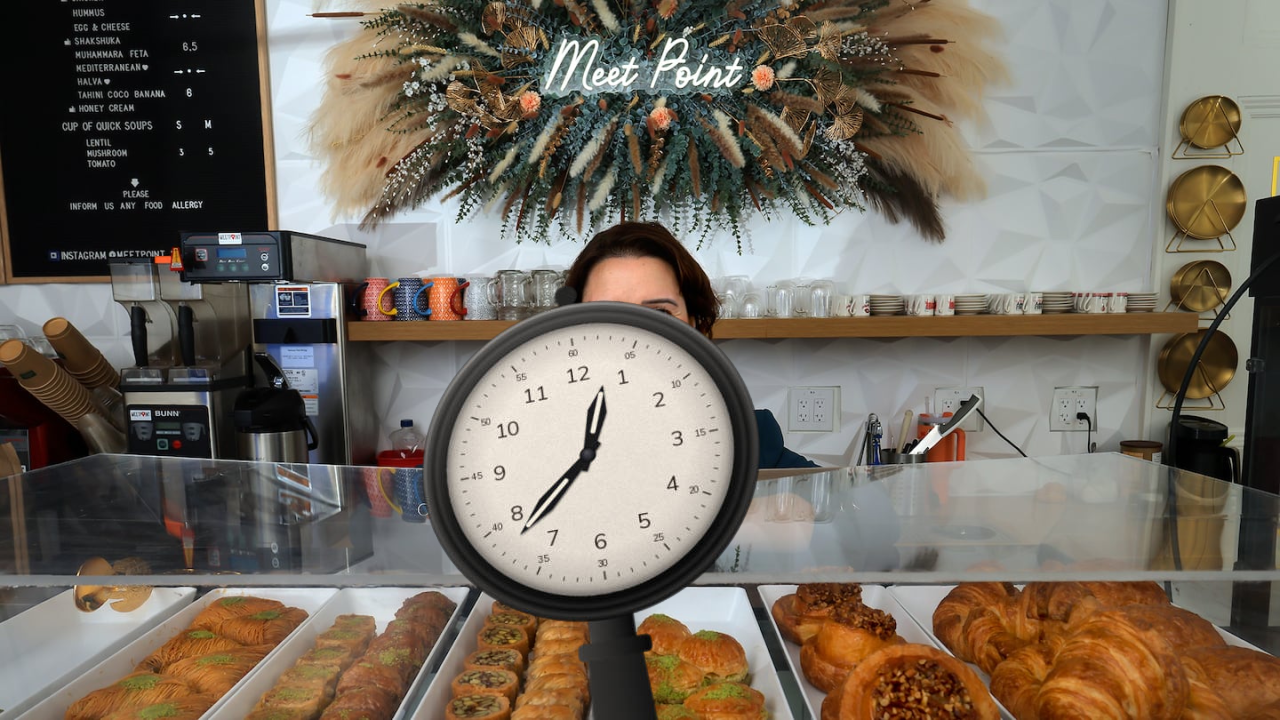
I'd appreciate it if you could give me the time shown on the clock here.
12:38
